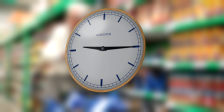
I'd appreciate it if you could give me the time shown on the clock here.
9:15
